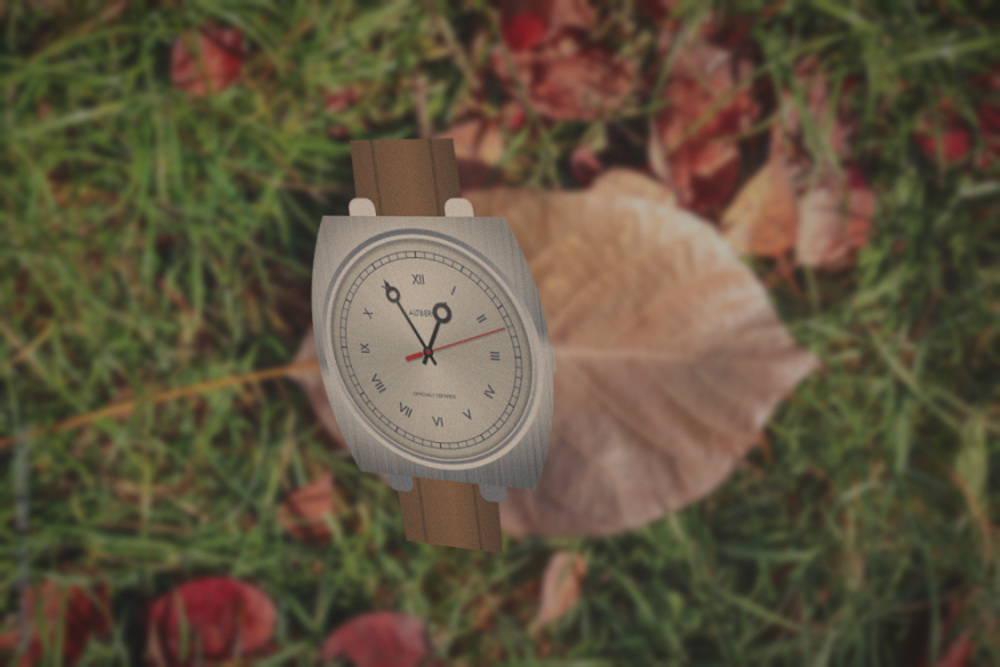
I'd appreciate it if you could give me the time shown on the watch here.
12:55:12
